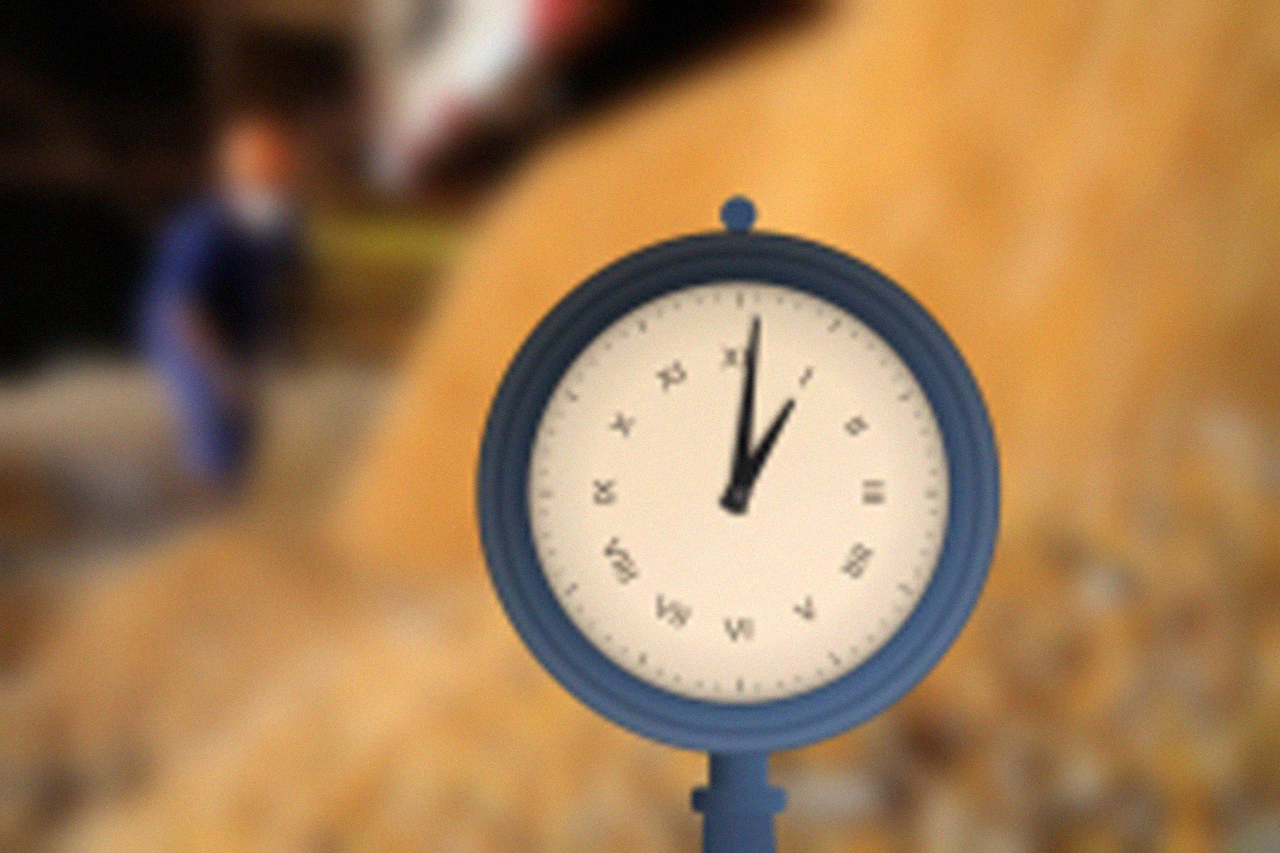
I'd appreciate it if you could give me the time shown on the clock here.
1:01
